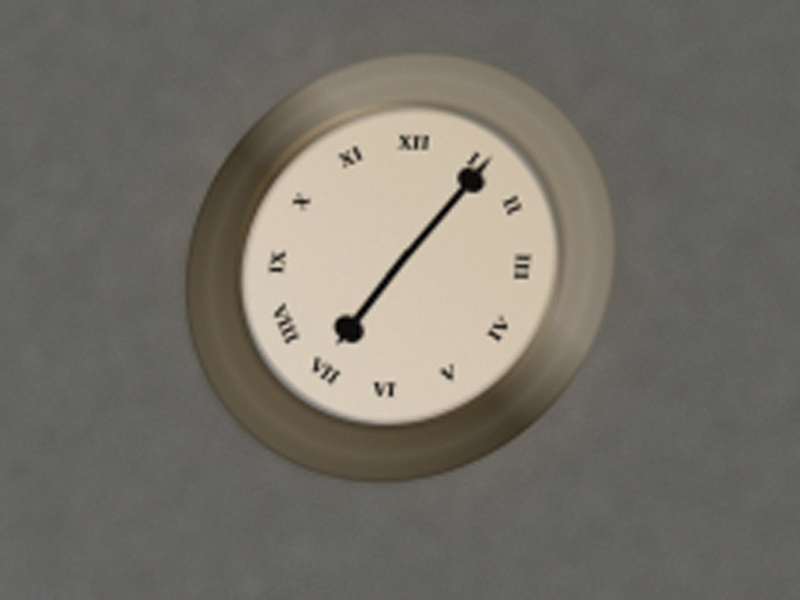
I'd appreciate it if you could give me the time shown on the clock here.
7:06
